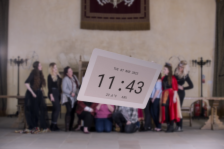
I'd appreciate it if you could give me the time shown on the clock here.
11:43
